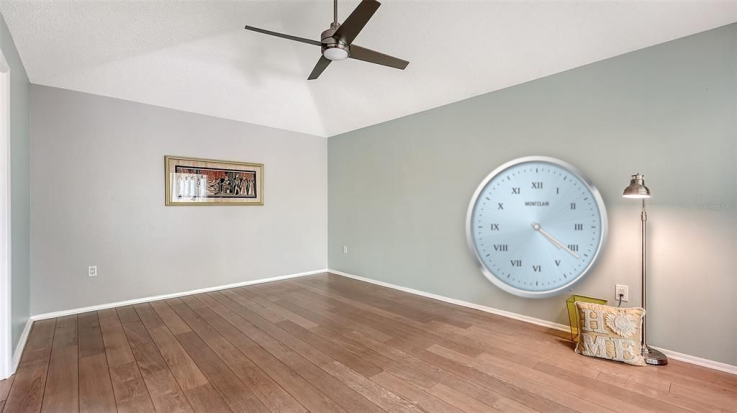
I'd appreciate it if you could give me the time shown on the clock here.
4:21
